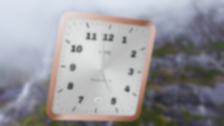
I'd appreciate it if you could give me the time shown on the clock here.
4:58
